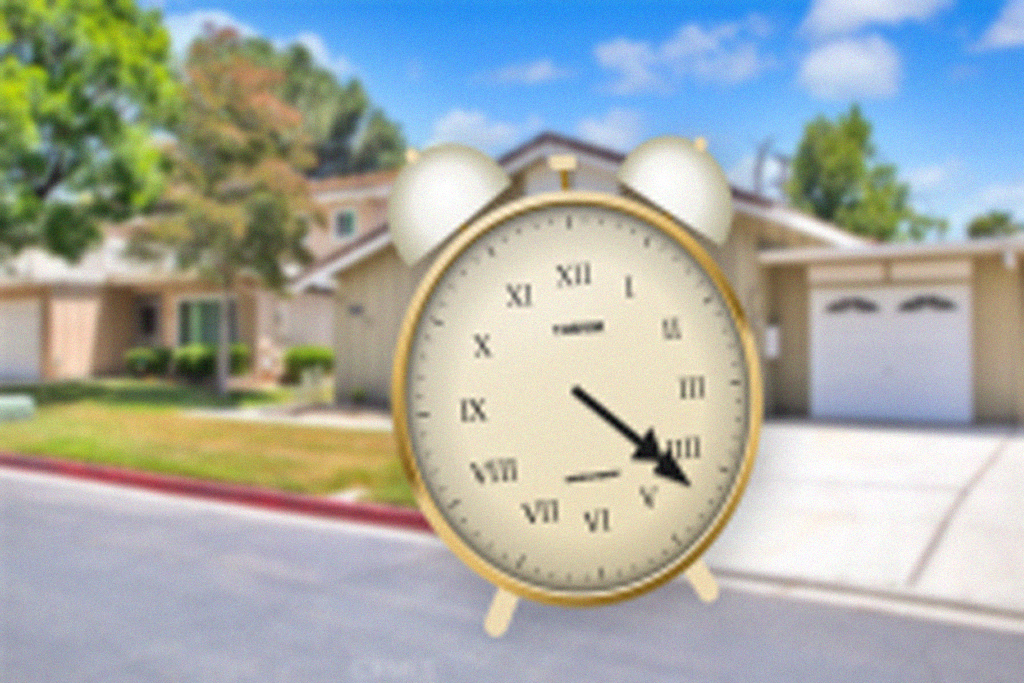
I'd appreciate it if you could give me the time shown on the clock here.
4:22
